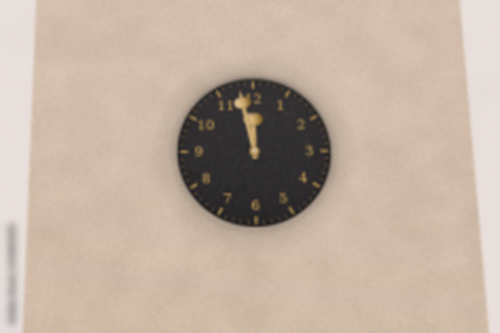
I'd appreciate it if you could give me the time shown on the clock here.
11:58
